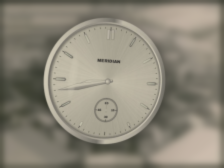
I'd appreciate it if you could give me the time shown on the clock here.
8:43
